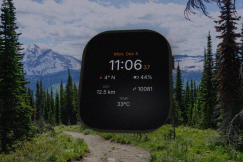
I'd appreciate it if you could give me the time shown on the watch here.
11:06
